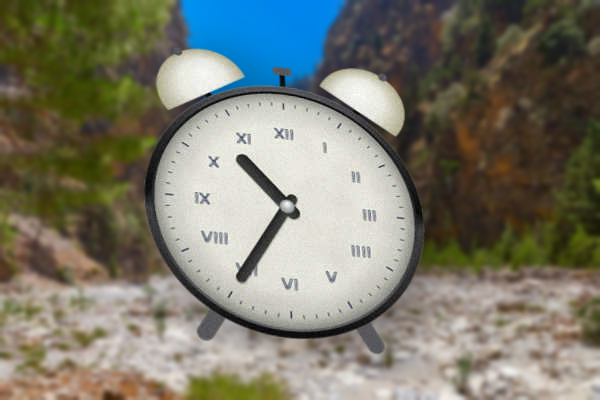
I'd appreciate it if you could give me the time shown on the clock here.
10:35
